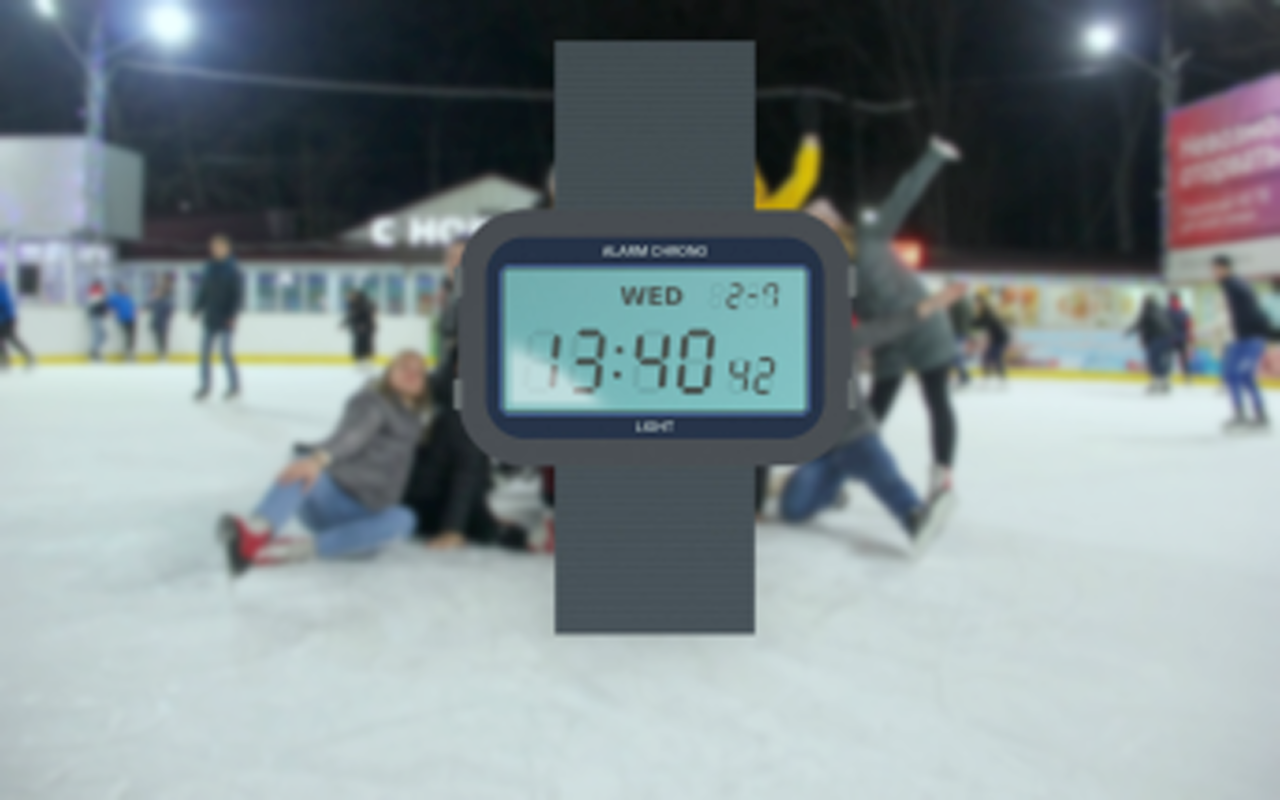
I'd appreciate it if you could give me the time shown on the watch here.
13:40:42
